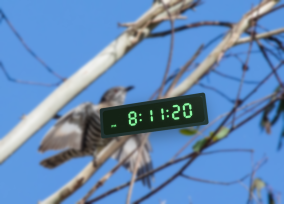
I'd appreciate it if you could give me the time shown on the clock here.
8:11:20
